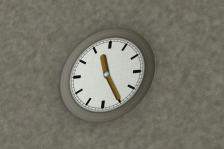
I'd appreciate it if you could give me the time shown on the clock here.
11:25
